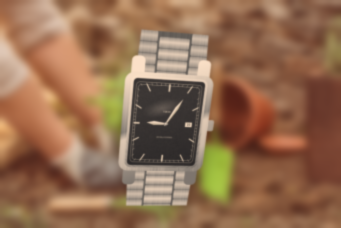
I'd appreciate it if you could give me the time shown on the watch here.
9:05
